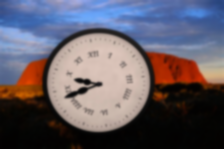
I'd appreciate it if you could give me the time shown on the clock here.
9:43
